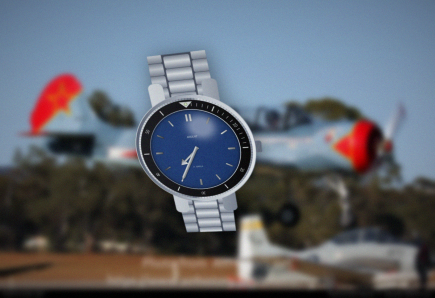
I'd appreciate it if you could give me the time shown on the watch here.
7:35
